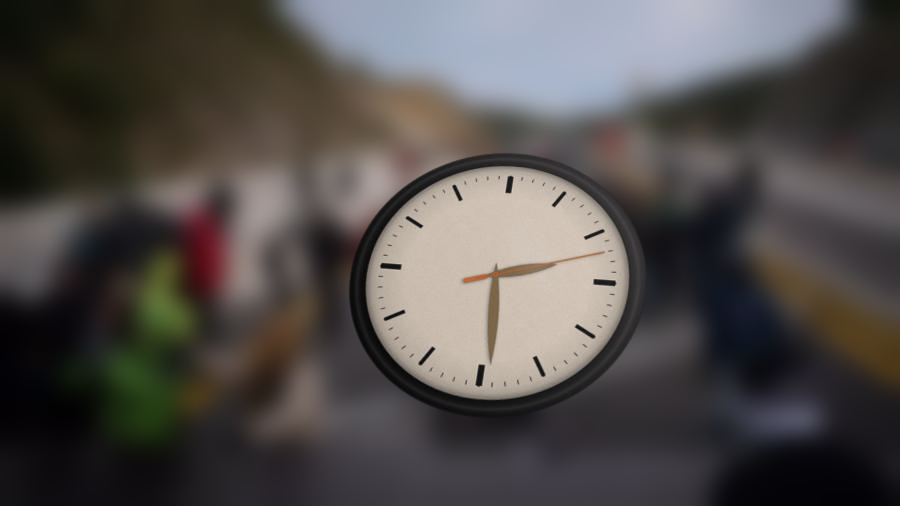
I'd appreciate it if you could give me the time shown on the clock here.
2:29:12
